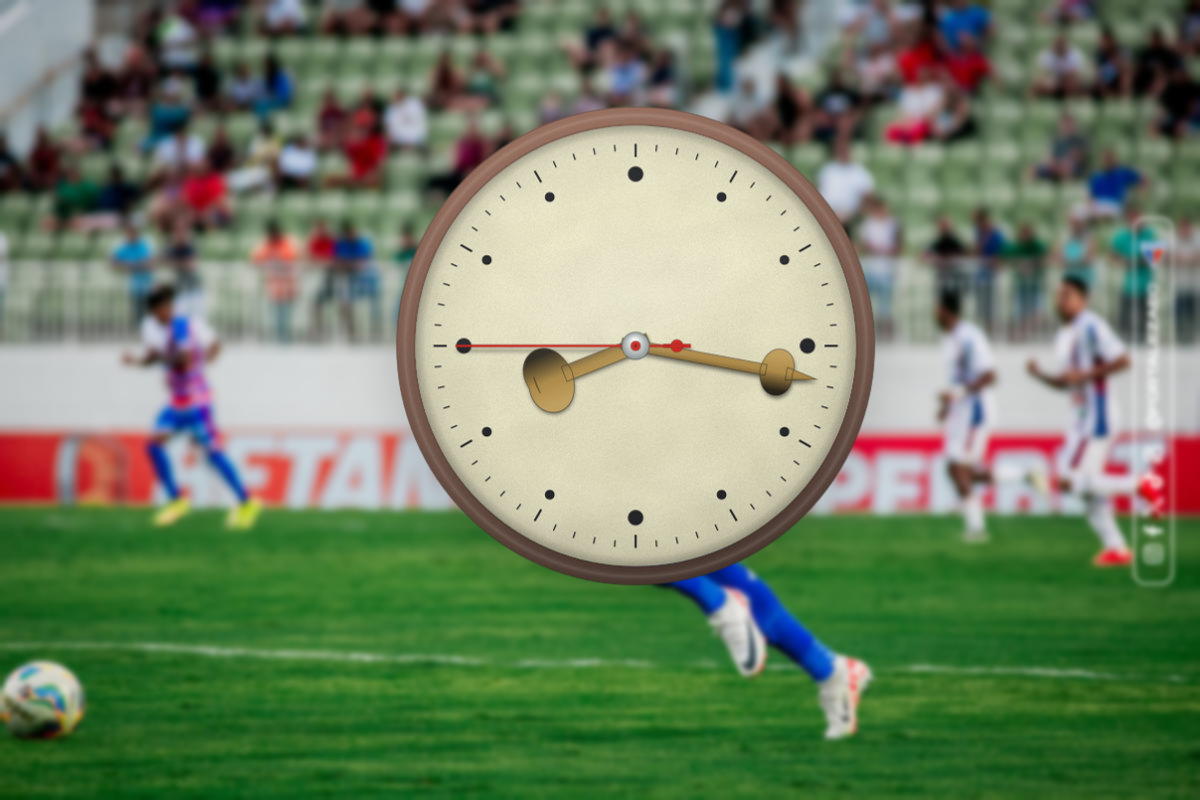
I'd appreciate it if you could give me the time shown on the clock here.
8:16:45
